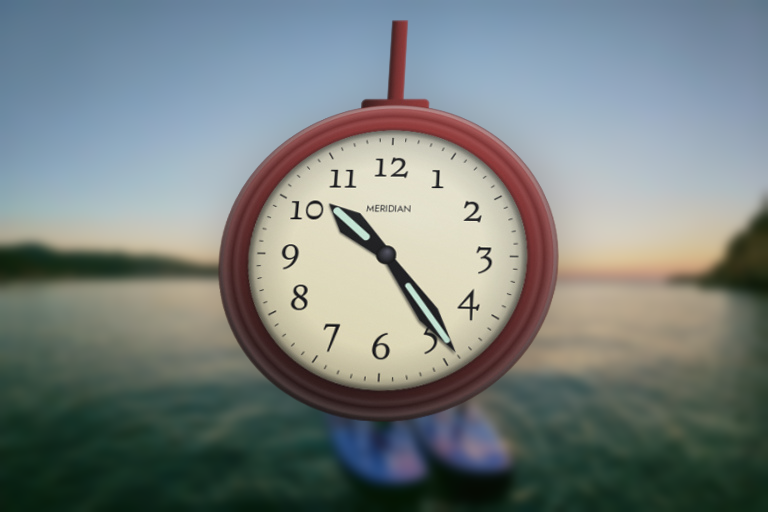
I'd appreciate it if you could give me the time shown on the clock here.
10:24
